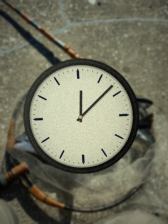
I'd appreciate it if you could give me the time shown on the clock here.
12:08
